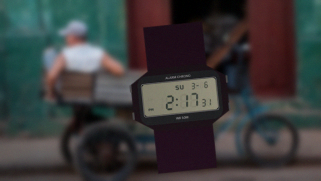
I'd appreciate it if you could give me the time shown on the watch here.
2:17:31
